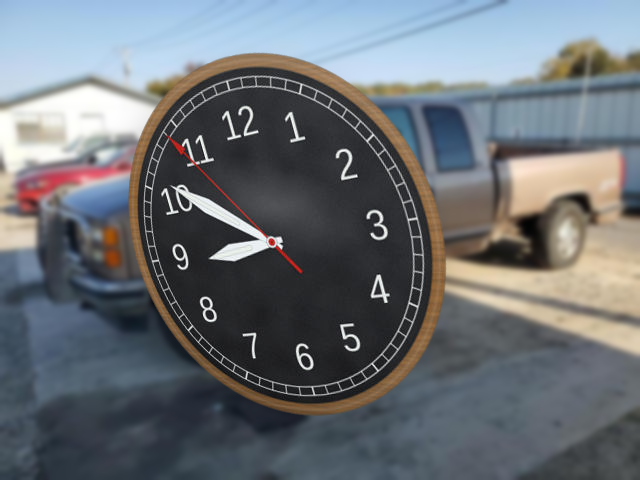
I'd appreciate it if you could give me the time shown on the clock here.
8:50:54
